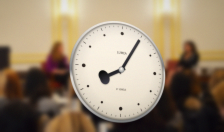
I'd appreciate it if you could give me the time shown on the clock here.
8:05
